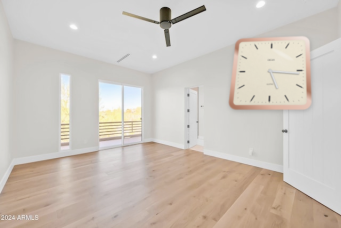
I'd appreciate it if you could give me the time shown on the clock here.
5:16
